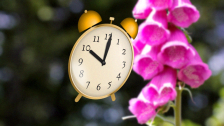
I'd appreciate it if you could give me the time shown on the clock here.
10:01
